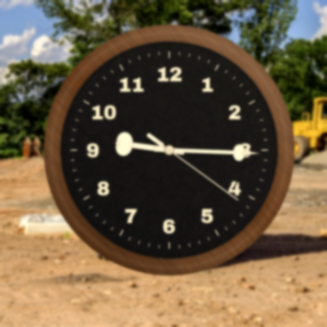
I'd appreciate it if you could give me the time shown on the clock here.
9:15:21
